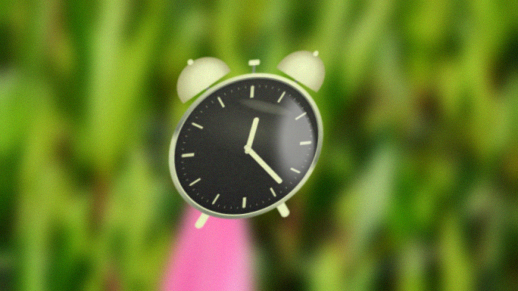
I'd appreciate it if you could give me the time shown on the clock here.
12:23
